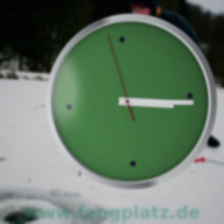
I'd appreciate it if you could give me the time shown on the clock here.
3:15:58
